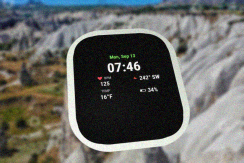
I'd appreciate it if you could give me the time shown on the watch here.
7:46
